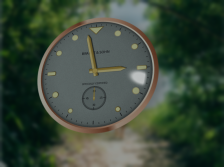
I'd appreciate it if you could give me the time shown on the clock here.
2:58
